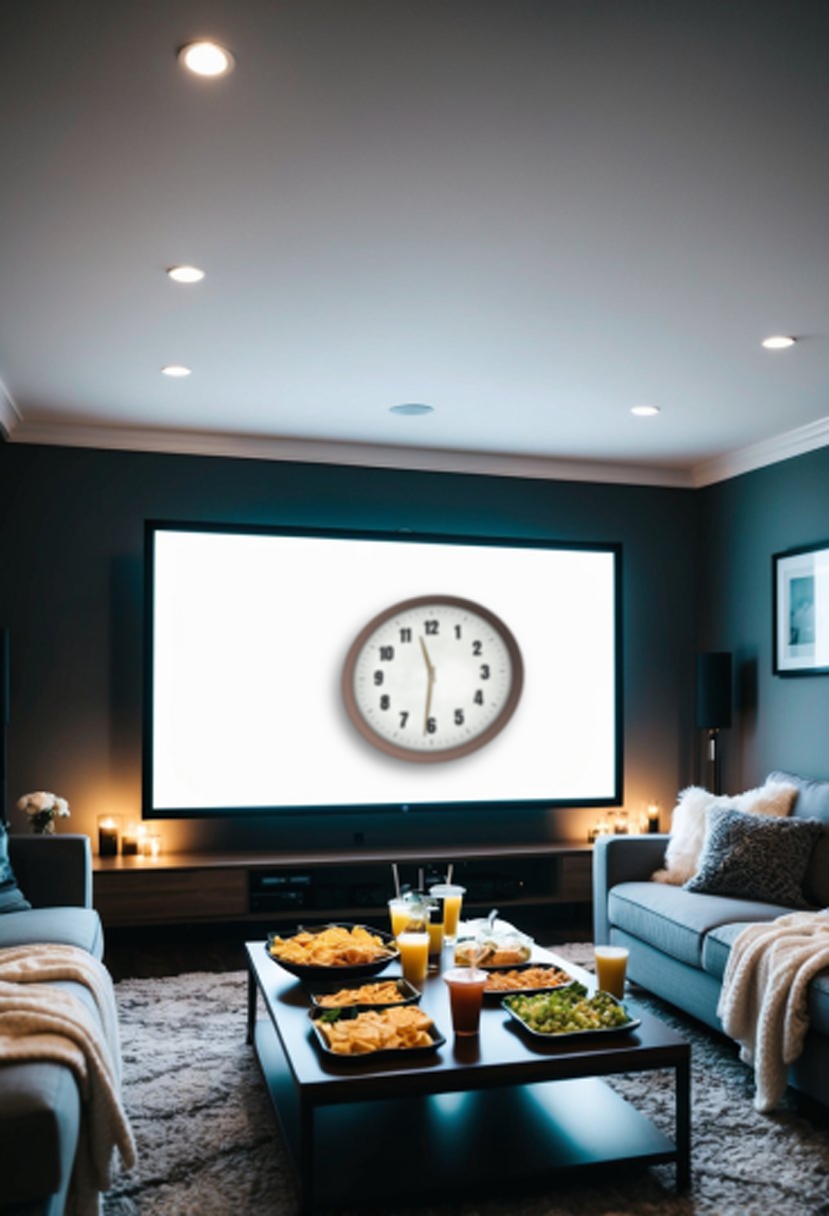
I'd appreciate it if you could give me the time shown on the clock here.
11:31
